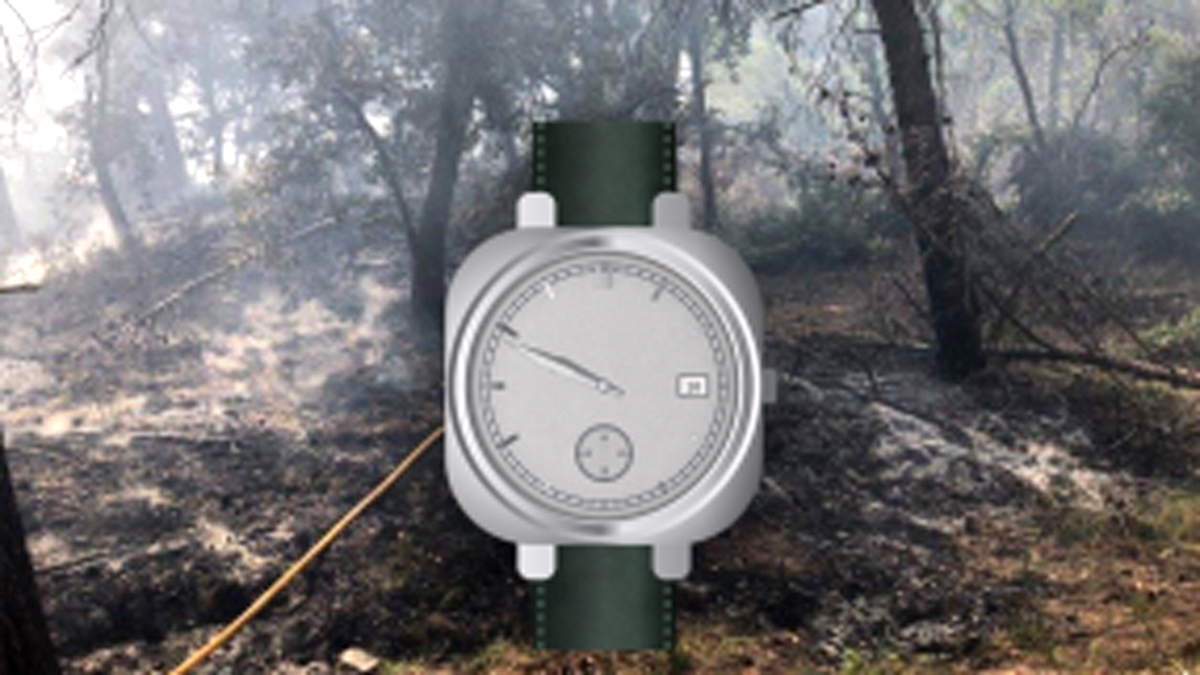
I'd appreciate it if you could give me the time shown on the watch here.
9:49
